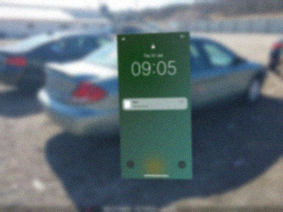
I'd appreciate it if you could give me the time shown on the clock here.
9:05
